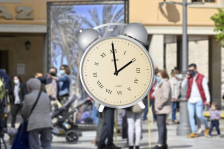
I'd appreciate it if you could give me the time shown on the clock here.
2:00
